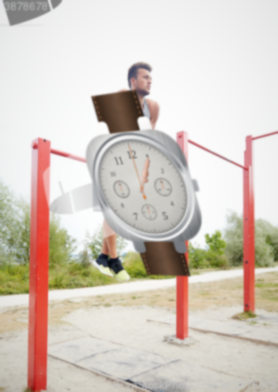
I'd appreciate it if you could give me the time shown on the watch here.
1:05
